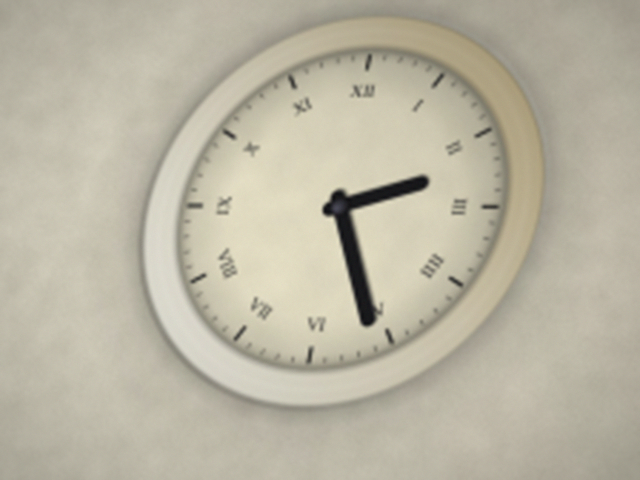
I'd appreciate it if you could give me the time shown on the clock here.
2:26
